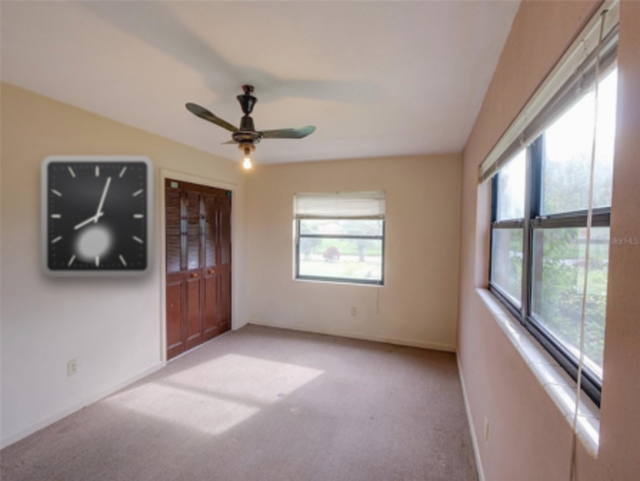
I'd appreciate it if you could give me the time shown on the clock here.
8:03
